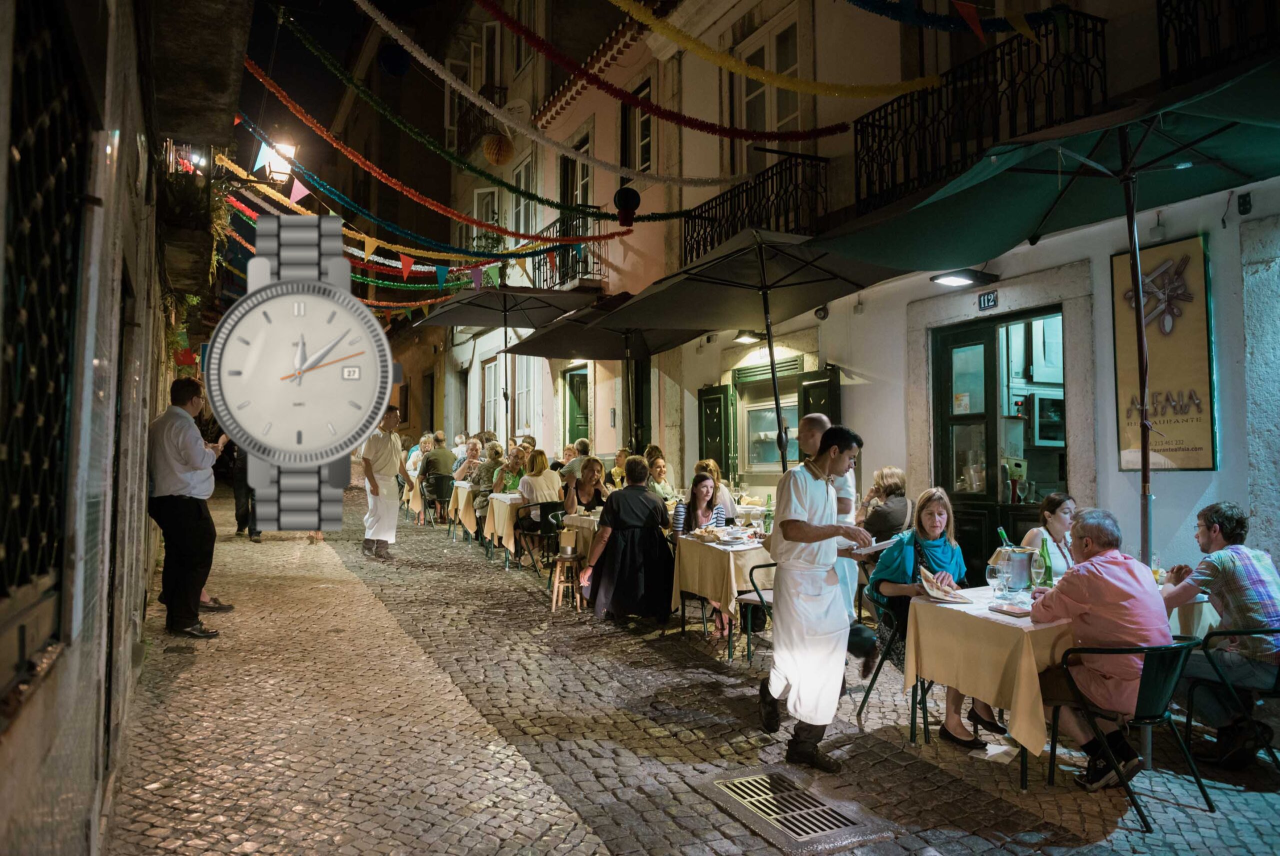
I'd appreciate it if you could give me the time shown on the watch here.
12:08:12
